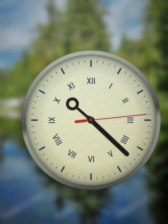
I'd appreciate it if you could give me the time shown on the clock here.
10:22:14
